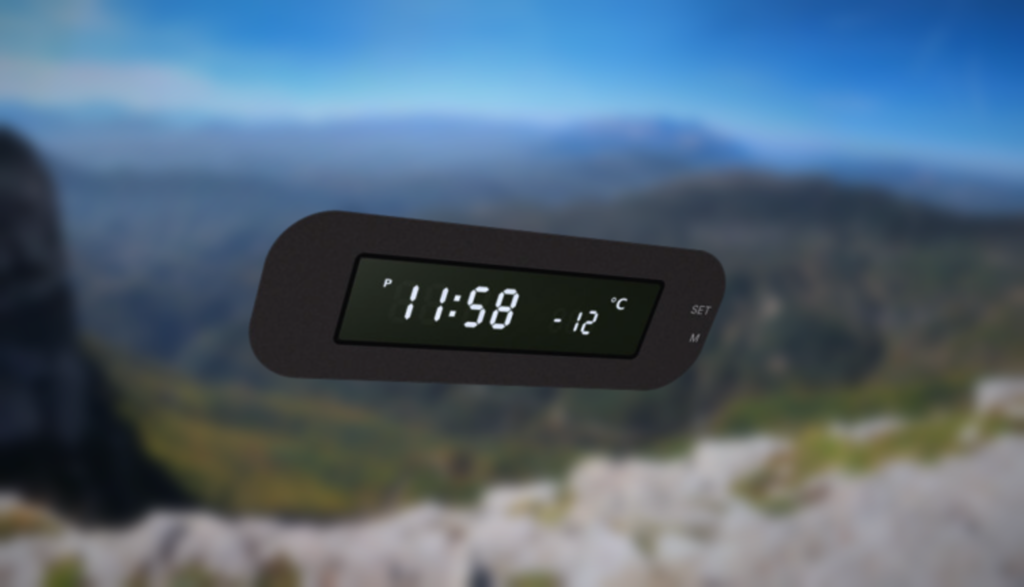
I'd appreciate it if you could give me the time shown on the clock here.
11:58
